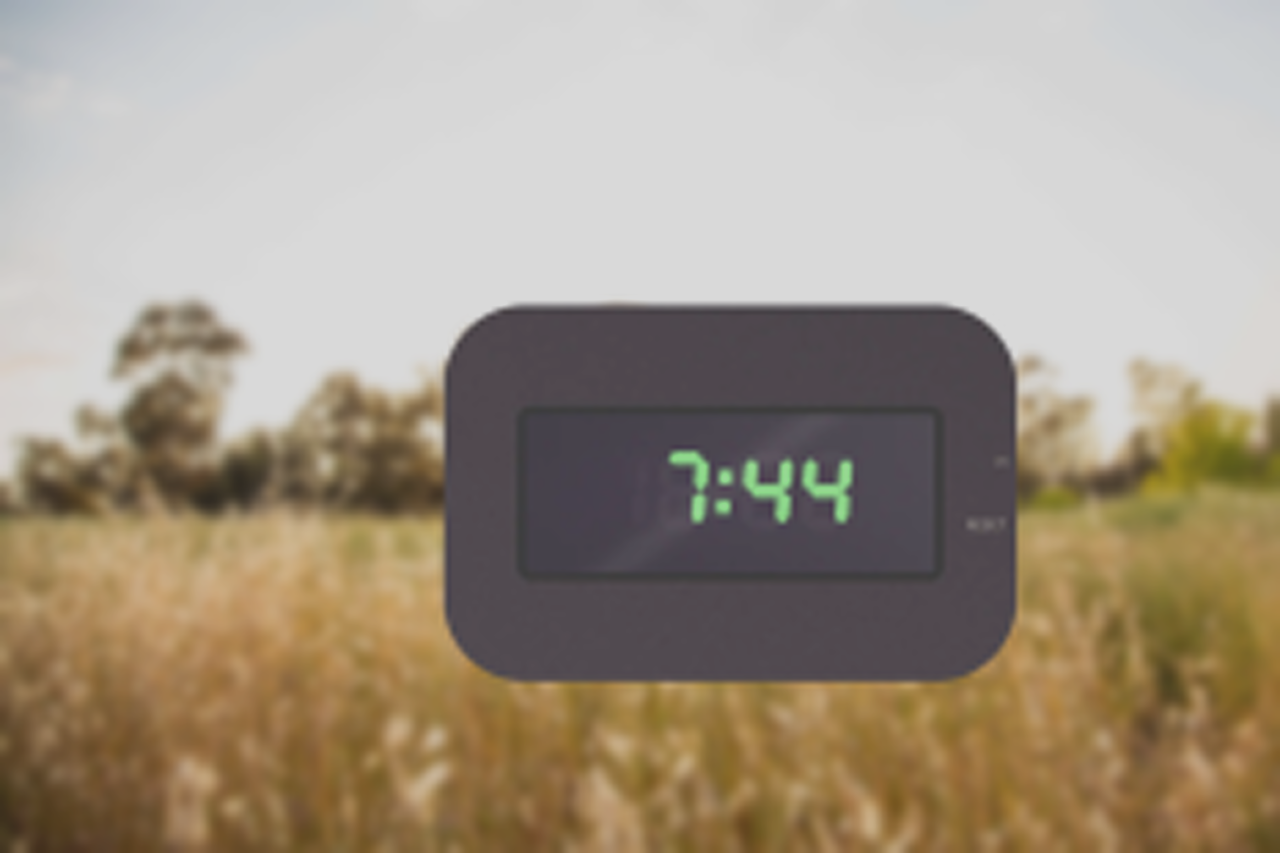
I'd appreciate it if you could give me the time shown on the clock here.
7:44
